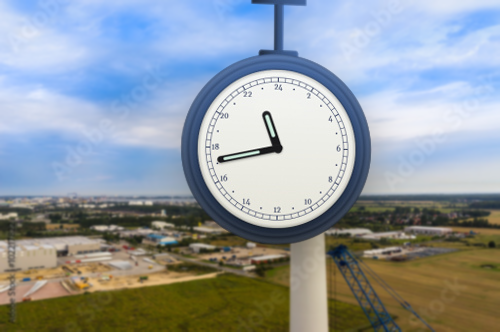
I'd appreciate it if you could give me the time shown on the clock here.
22:43
